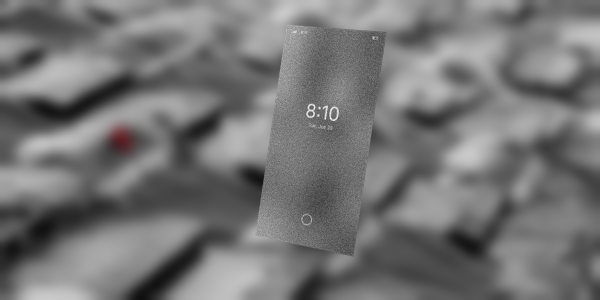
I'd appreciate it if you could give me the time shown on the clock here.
8:10
